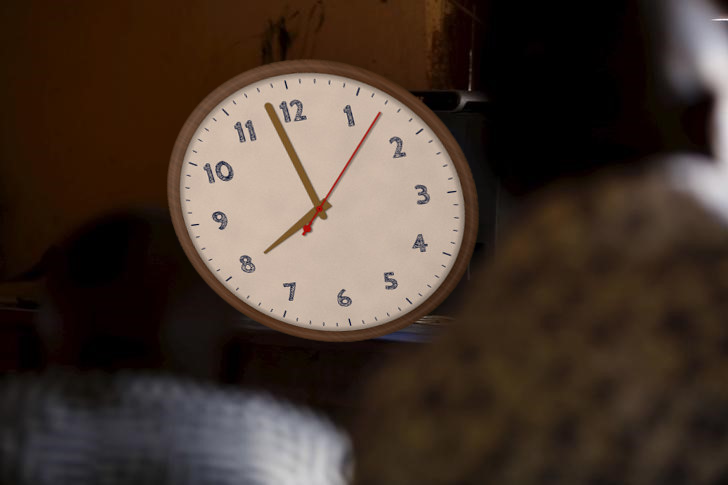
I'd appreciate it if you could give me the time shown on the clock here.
7:58:07
